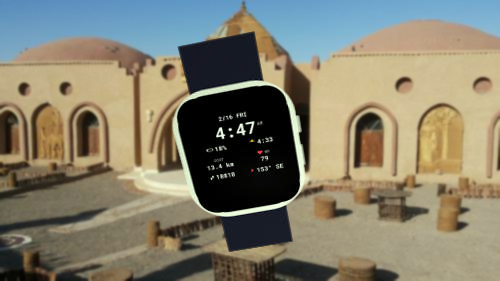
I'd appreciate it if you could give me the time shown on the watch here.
4:47
